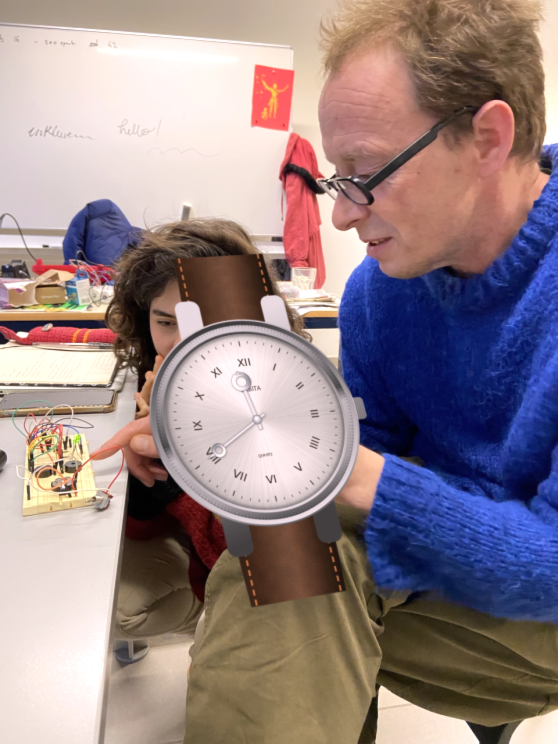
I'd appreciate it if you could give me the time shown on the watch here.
11:40
